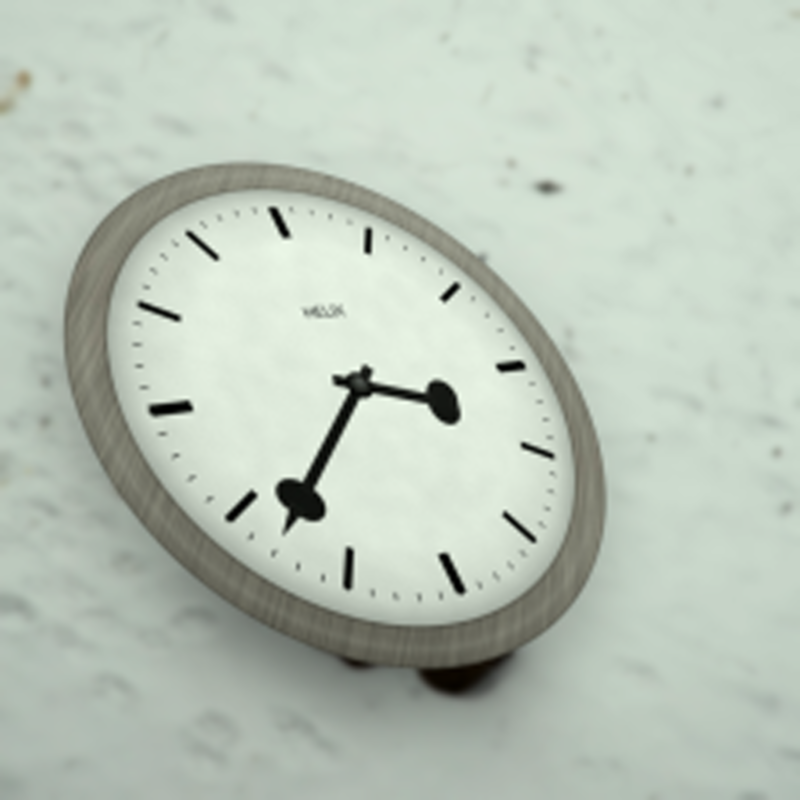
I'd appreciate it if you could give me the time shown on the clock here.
3:38
